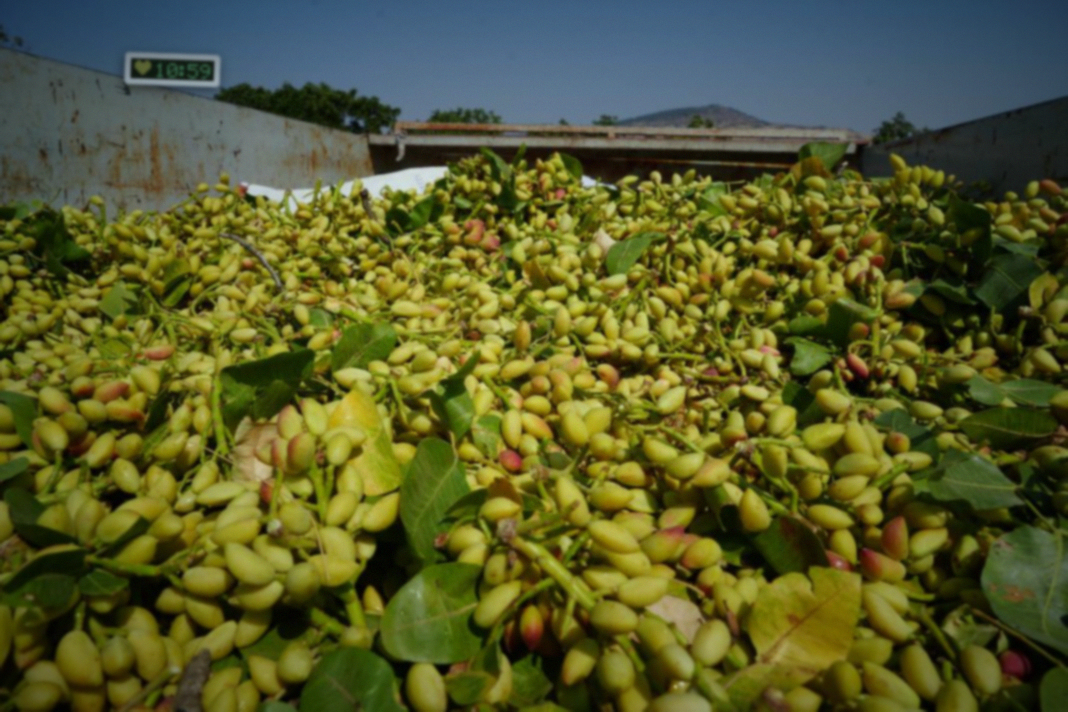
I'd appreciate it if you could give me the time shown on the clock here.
10:59
